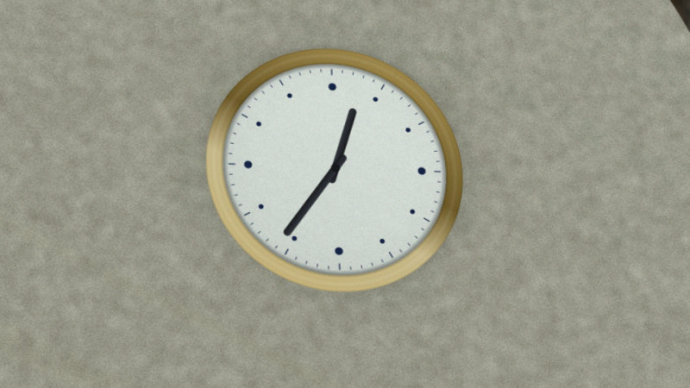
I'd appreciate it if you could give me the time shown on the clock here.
12:36
